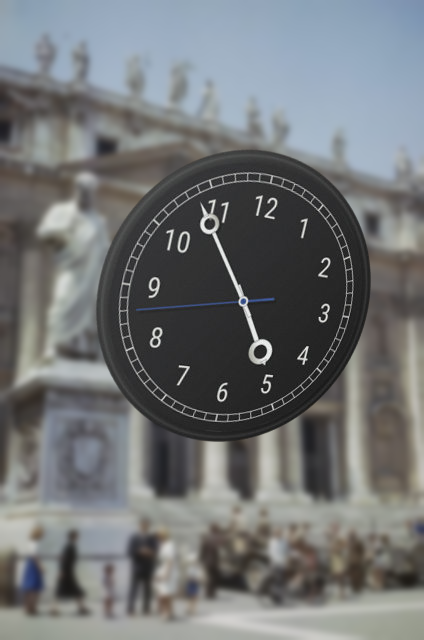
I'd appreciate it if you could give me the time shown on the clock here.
4:53:43
